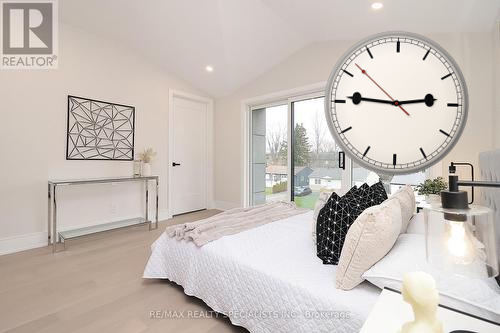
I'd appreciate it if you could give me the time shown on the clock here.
2:45:52
